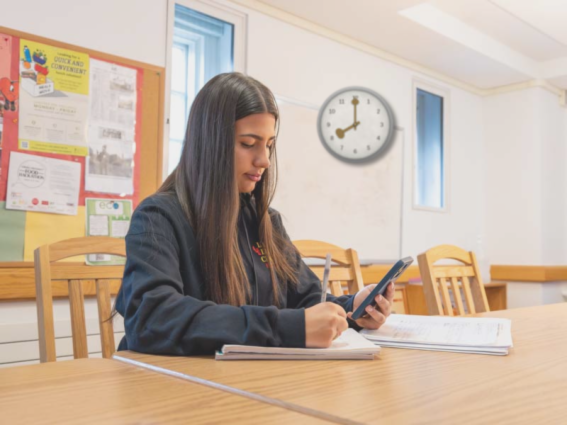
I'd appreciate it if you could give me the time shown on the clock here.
8:00
